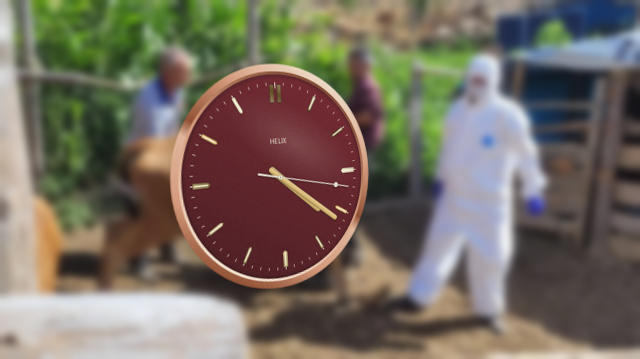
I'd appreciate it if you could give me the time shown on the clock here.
4:21:17
